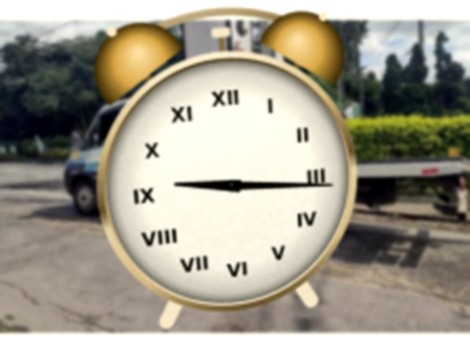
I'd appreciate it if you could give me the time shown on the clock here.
9:16
